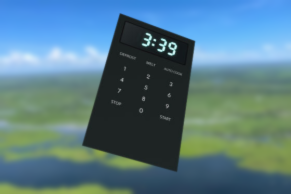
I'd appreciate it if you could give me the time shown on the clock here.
3:39
